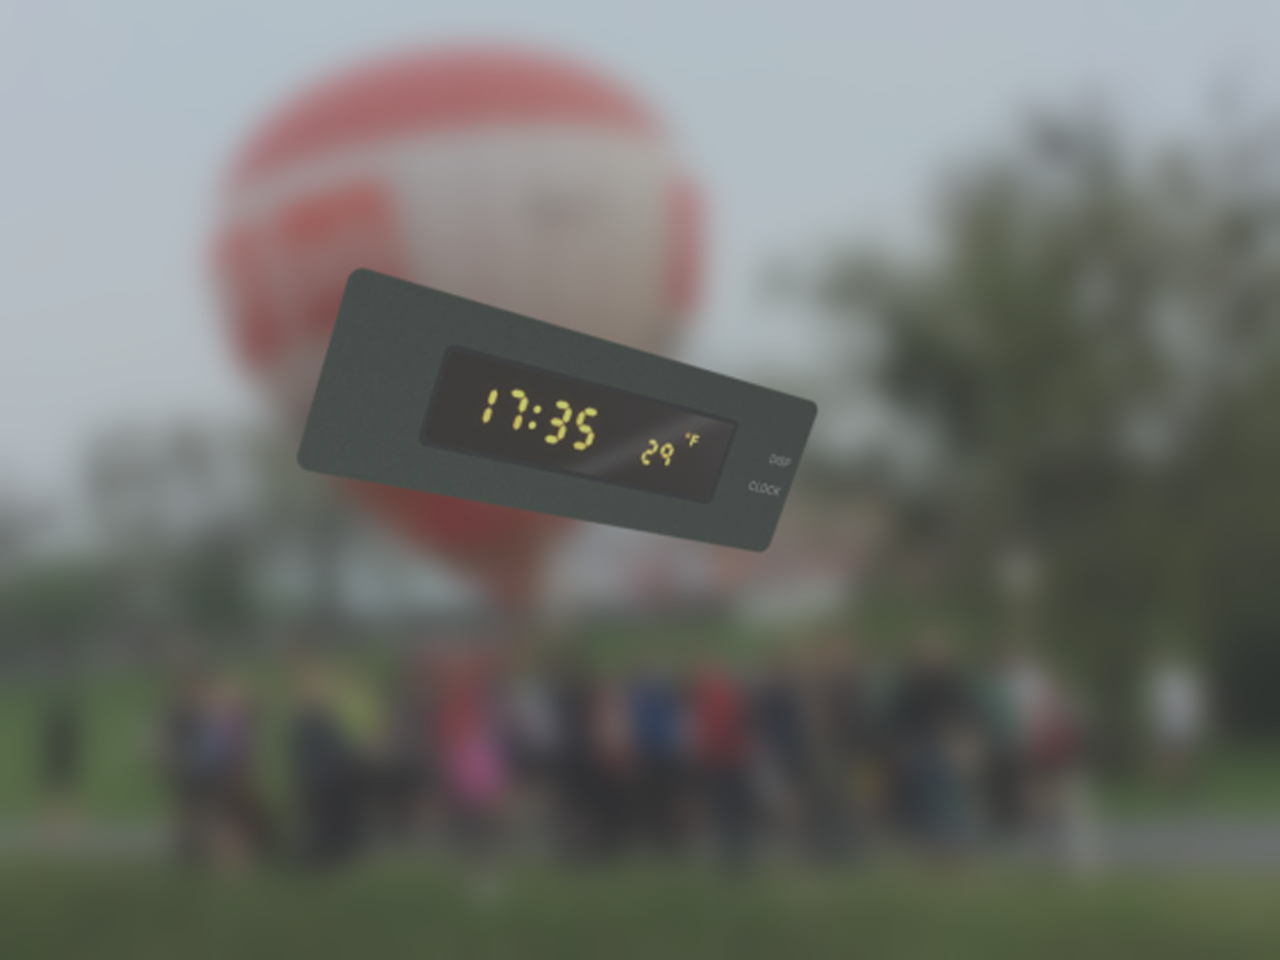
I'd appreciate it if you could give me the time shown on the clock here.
17:35
